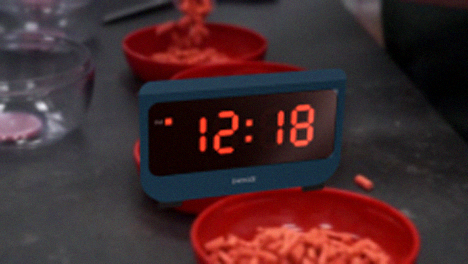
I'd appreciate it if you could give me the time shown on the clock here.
12:18
